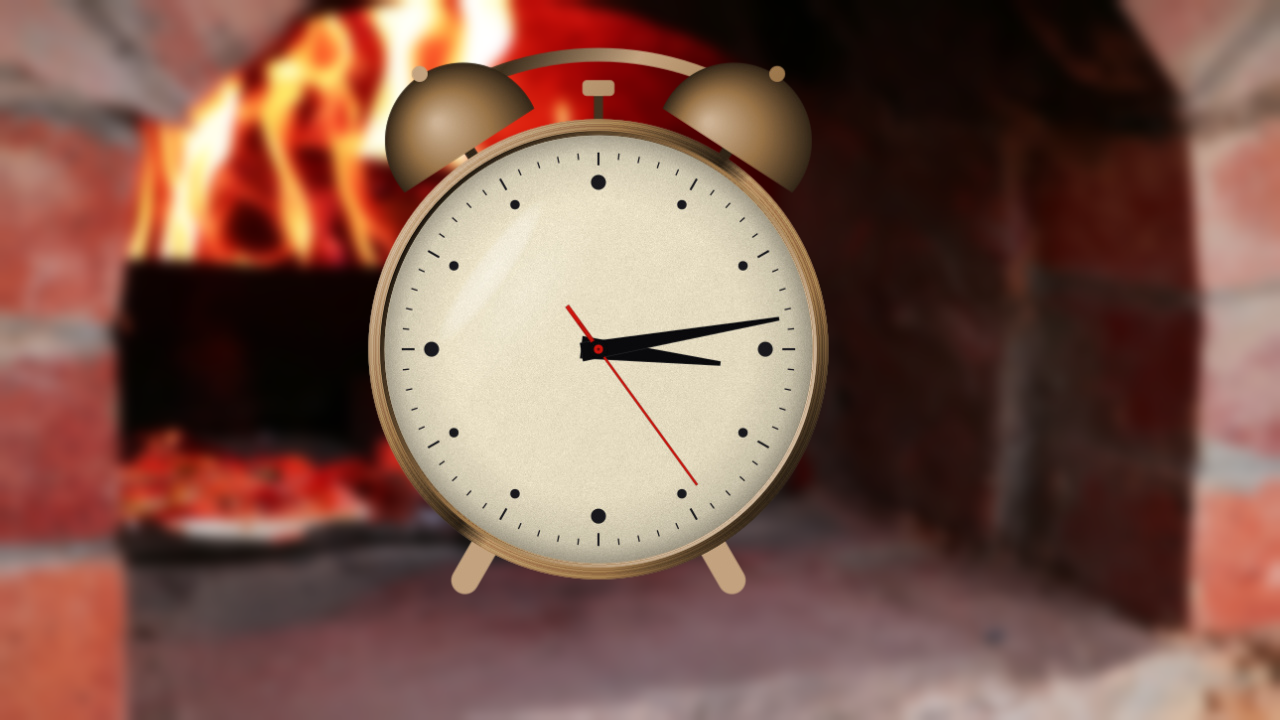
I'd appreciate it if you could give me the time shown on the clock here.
3:13:24
